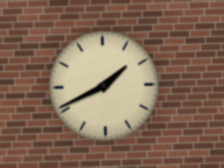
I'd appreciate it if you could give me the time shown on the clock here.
1:41
